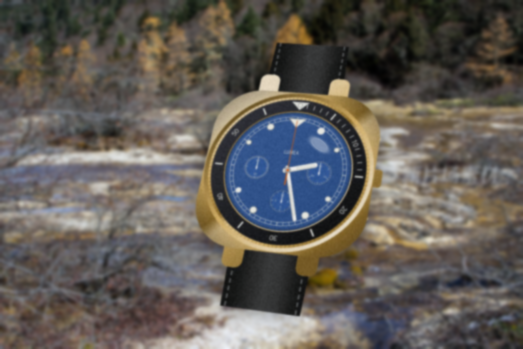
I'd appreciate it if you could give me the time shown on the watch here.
2:27
